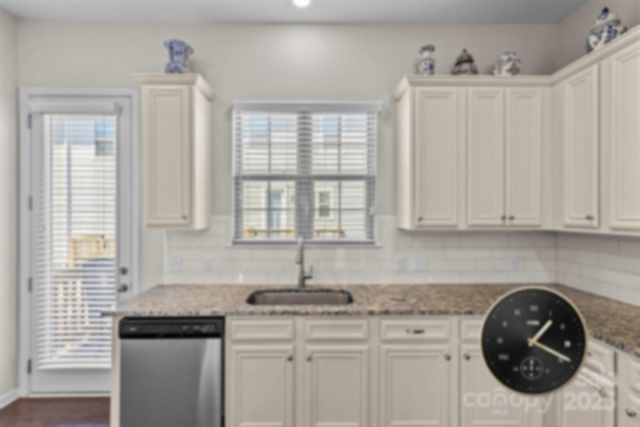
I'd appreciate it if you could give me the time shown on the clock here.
1:19
